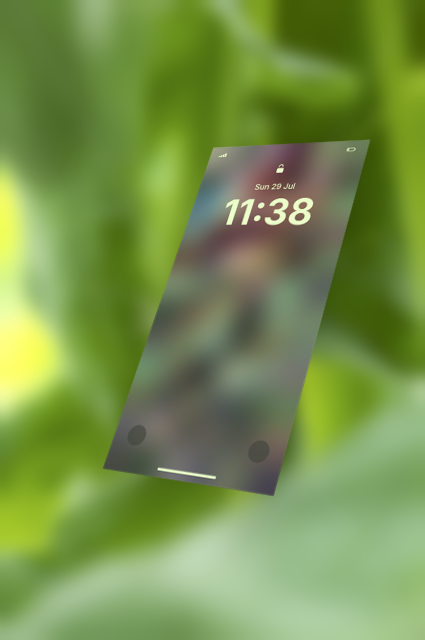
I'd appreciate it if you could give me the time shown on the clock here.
11:38
